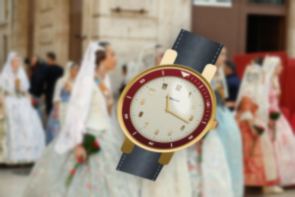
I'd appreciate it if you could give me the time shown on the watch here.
11:17
